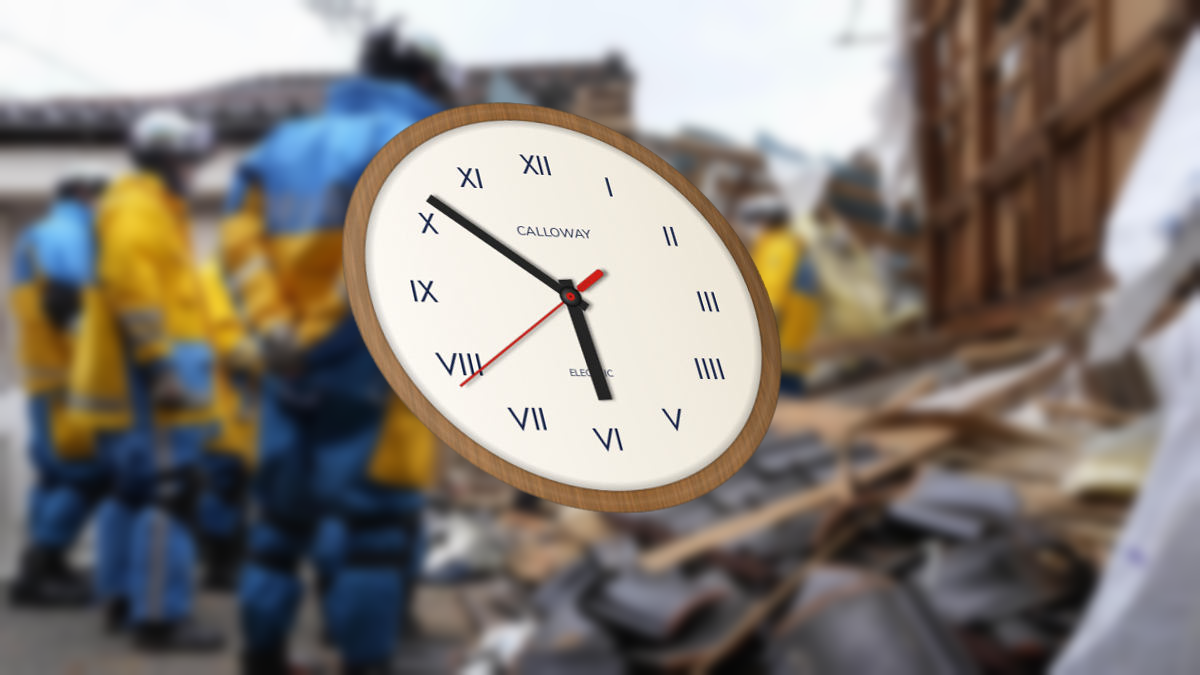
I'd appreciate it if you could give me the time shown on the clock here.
5:51:39
